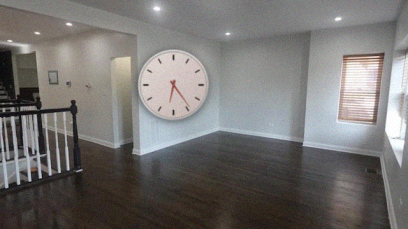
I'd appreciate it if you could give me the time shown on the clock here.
6:24
